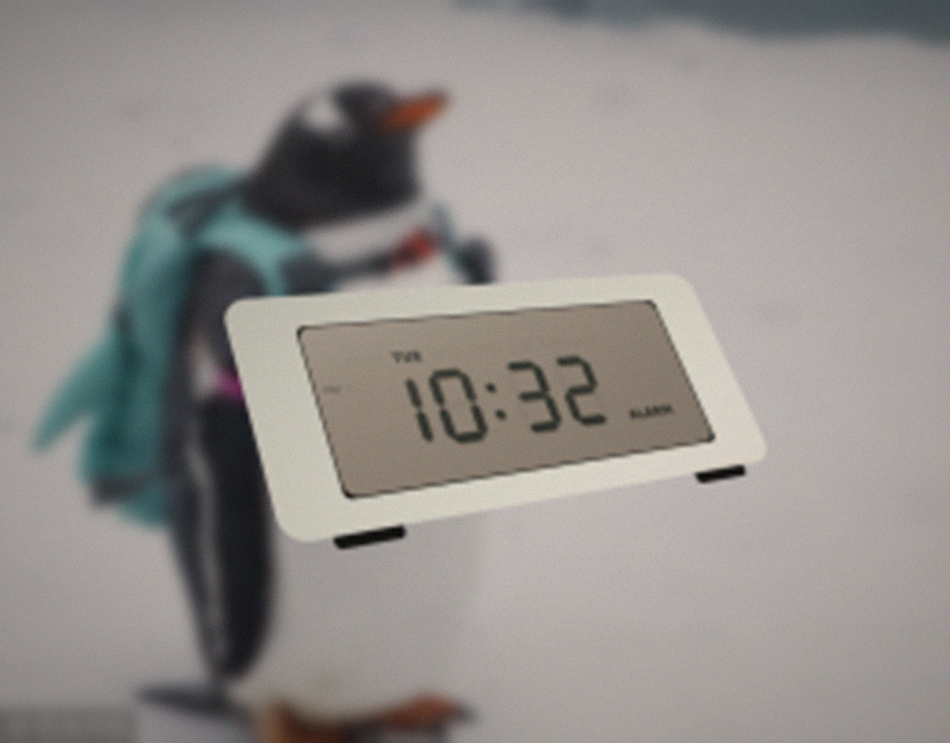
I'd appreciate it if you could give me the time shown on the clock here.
10:32
